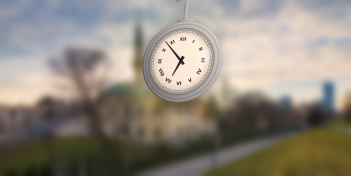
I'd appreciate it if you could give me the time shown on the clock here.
6:53
